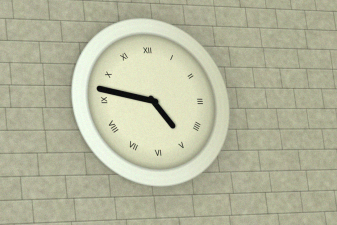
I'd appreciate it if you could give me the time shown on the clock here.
4:47
